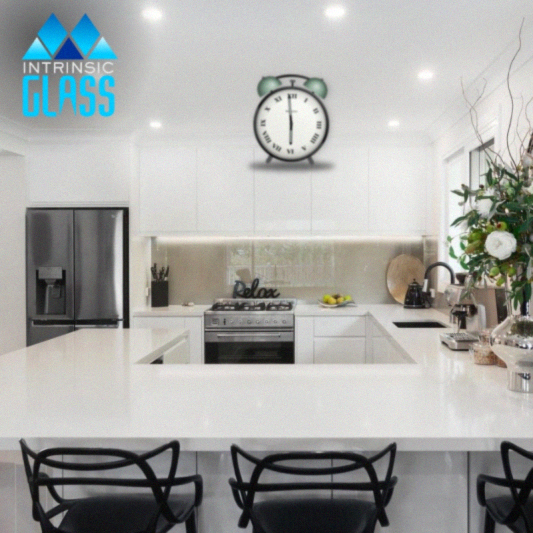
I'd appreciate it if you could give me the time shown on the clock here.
5:59
